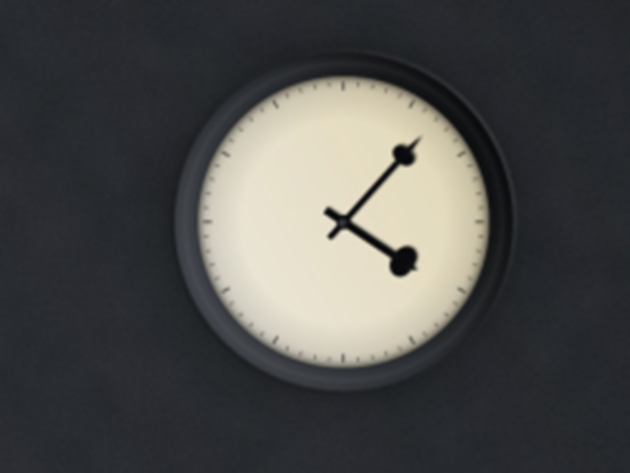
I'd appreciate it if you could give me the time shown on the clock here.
4:07
